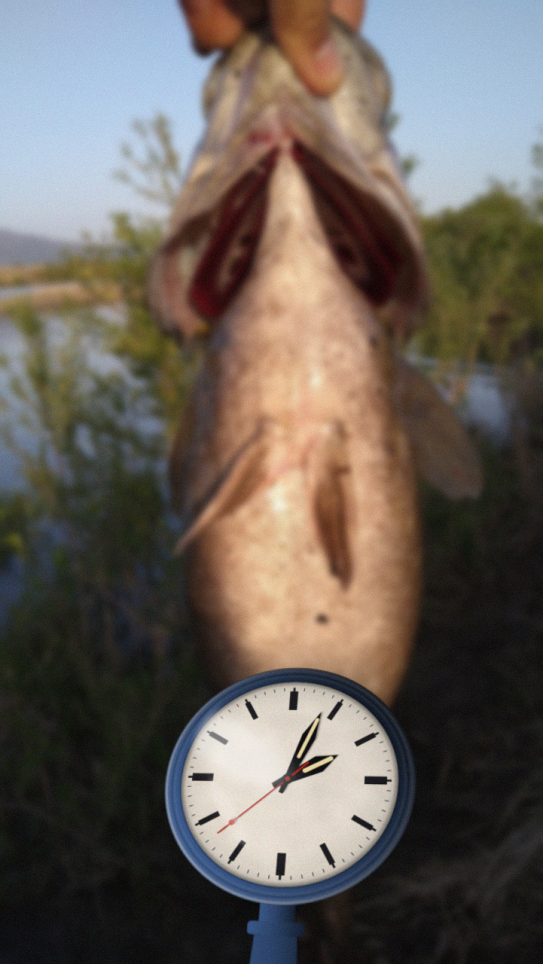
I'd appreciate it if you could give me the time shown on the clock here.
2:03:38
